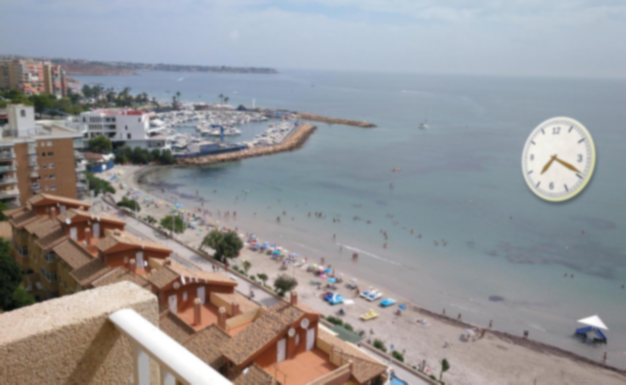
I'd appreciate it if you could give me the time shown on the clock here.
7:19
